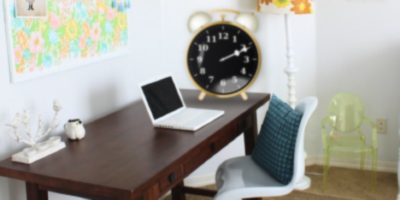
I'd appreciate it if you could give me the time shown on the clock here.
2:11
